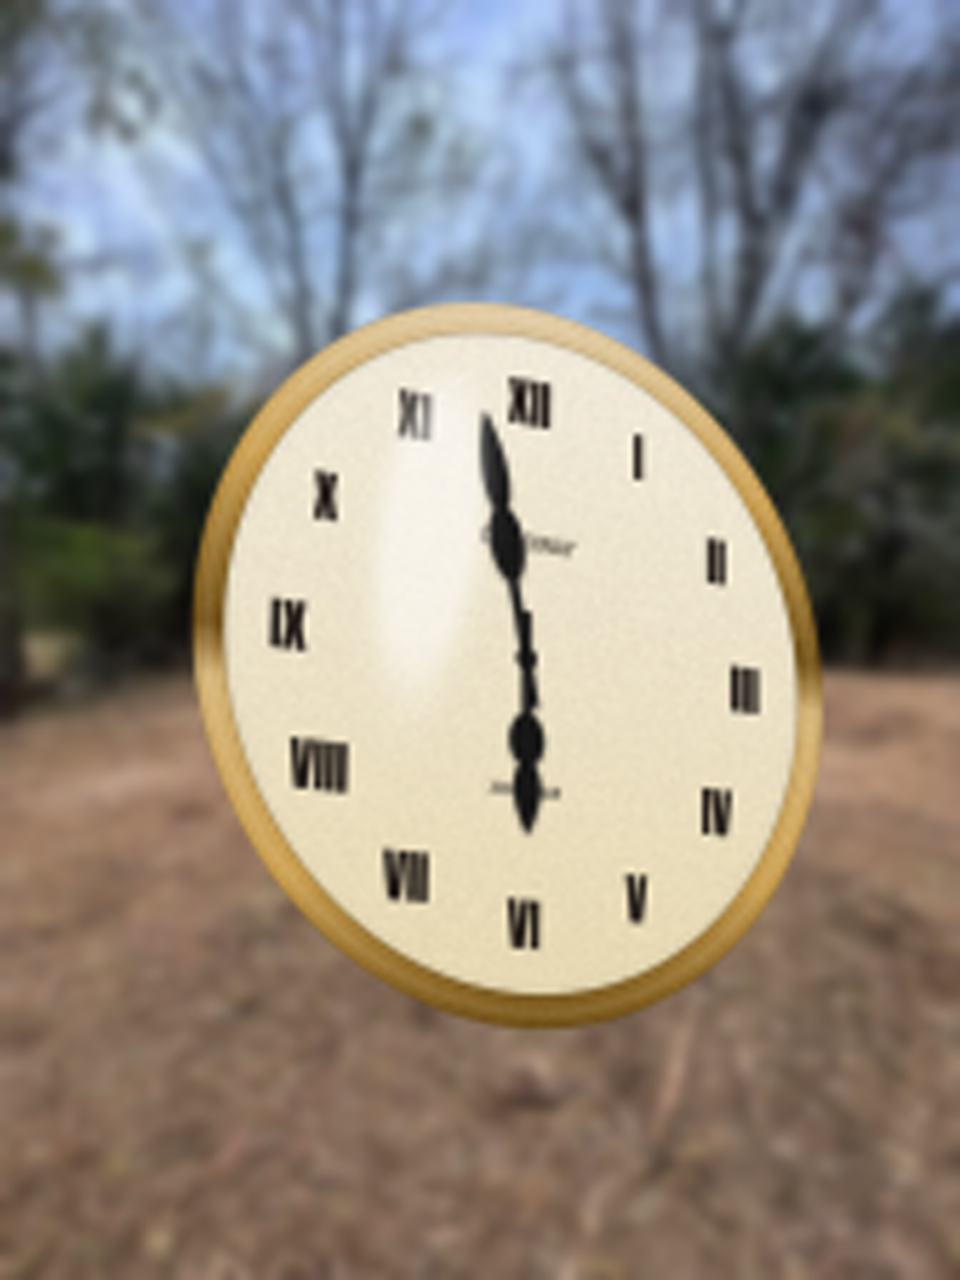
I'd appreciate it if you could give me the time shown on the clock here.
5:58
